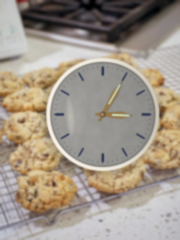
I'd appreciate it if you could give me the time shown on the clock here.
3:05
